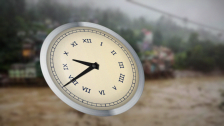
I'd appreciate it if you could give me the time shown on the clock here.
9:40
